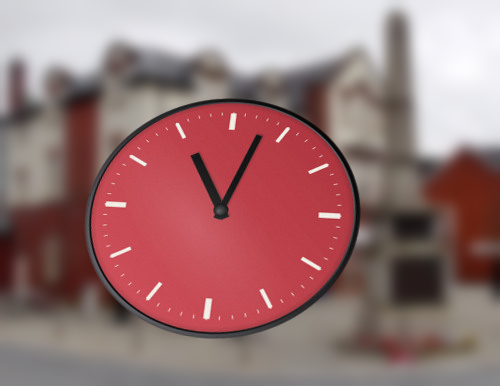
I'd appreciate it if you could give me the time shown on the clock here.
11:03
